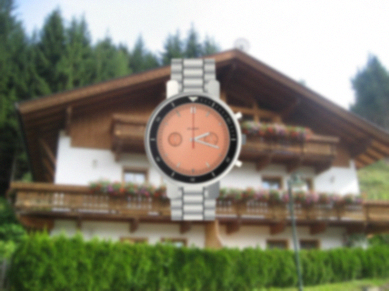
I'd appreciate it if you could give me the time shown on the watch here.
2:18
